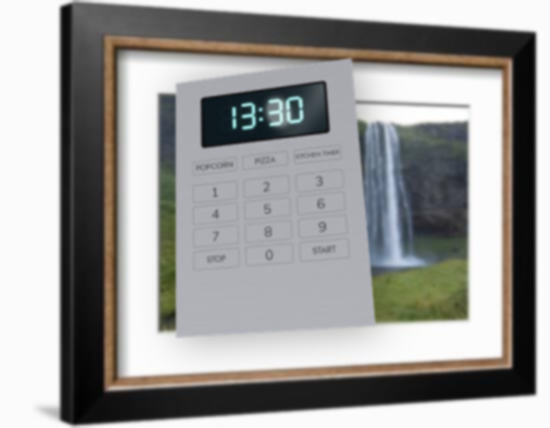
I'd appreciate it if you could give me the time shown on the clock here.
13:30
